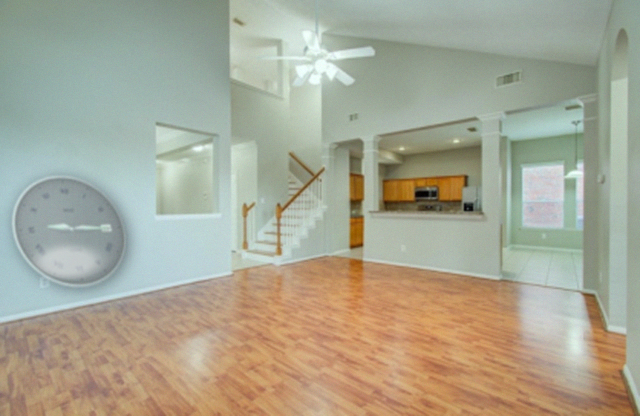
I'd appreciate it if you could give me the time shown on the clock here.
9:15
